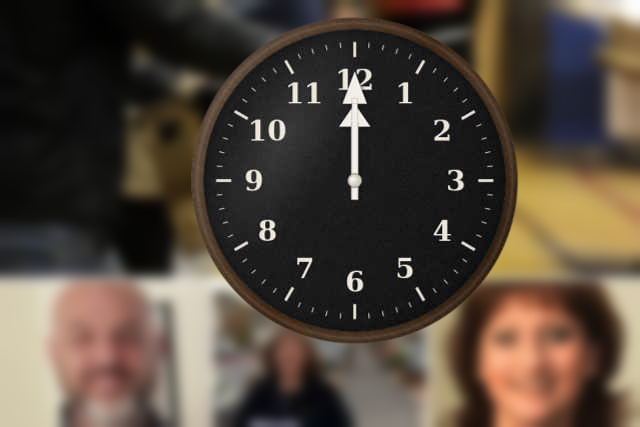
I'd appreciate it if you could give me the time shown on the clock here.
12:00
